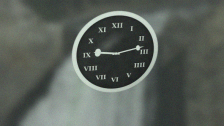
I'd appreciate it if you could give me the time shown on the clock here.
9:13
